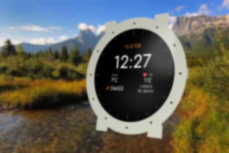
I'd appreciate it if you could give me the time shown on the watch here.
12:27
